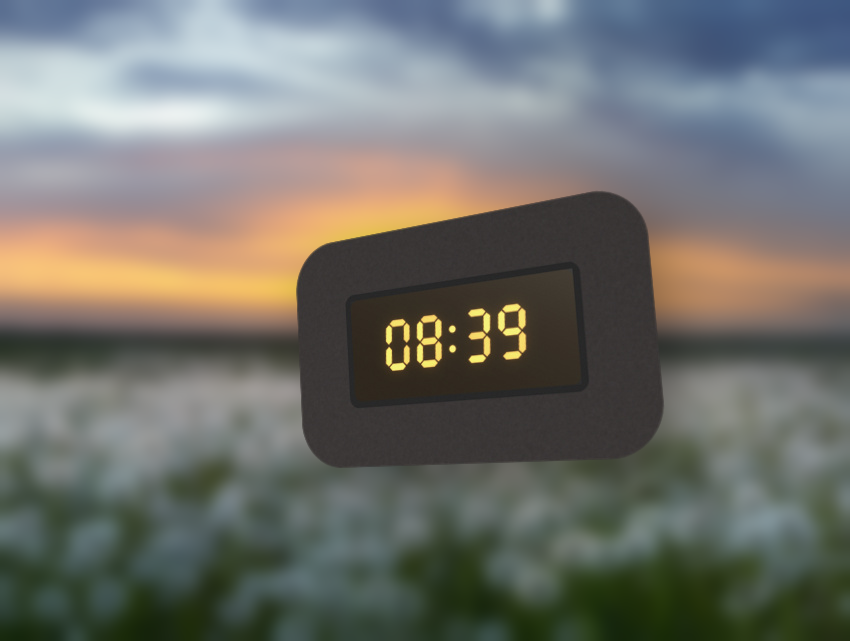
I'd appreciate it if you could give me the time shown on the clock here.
8:39
